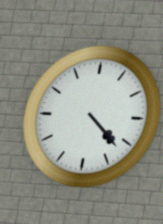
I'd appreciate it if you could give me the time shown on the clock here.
4:22
